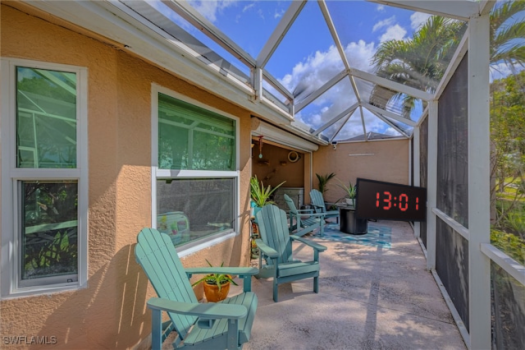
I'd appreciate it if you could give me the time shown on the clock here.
13:01
